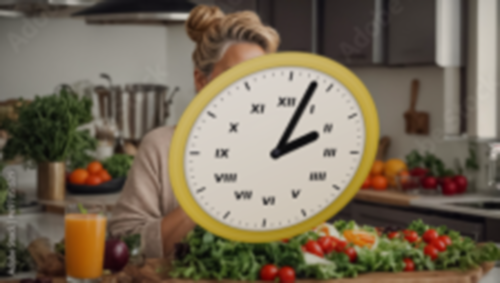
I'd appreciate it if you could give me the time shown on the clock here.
2:03
